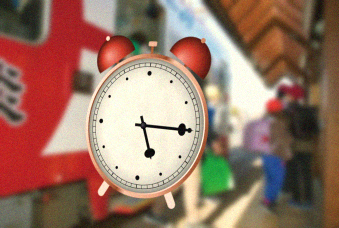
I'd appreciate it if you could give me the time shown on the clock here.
5:15
